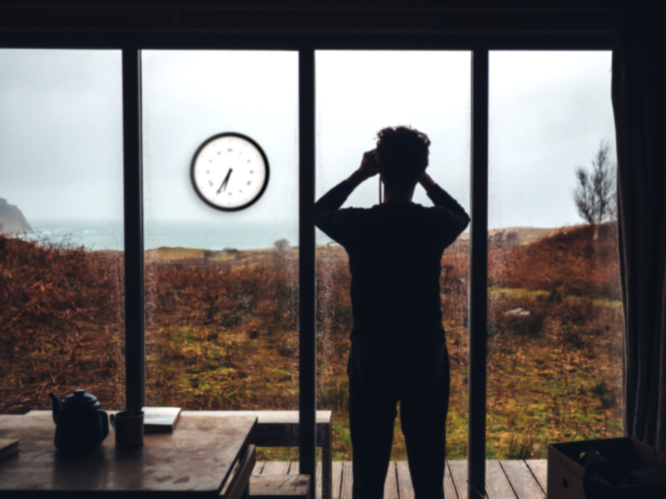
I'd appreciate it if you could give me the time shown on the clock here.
6:35
